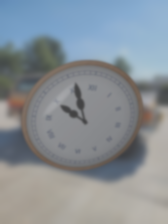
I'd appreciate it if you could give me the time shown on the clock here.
9:56
